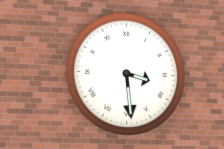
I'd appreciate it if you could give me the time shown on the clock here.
3:29
